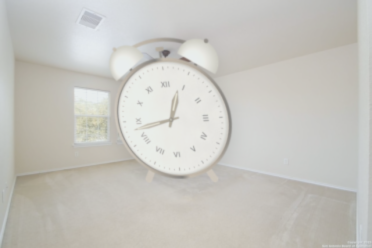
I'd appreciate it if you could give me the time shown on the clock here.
12:43
